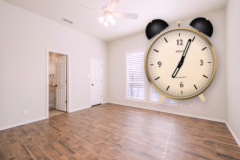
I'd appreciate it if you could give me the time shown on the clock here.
7:04
